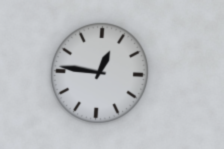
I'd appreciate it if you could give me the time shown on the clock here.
12:46
